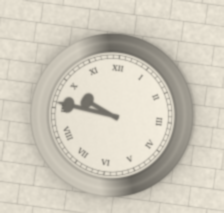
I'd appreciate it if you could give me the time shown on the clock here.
9:46
